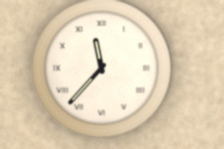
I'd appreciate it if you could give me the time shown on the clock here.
11:37
